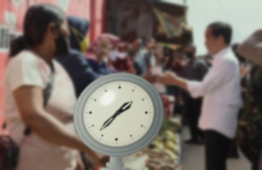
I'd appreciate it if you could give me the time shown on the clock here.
1:37
